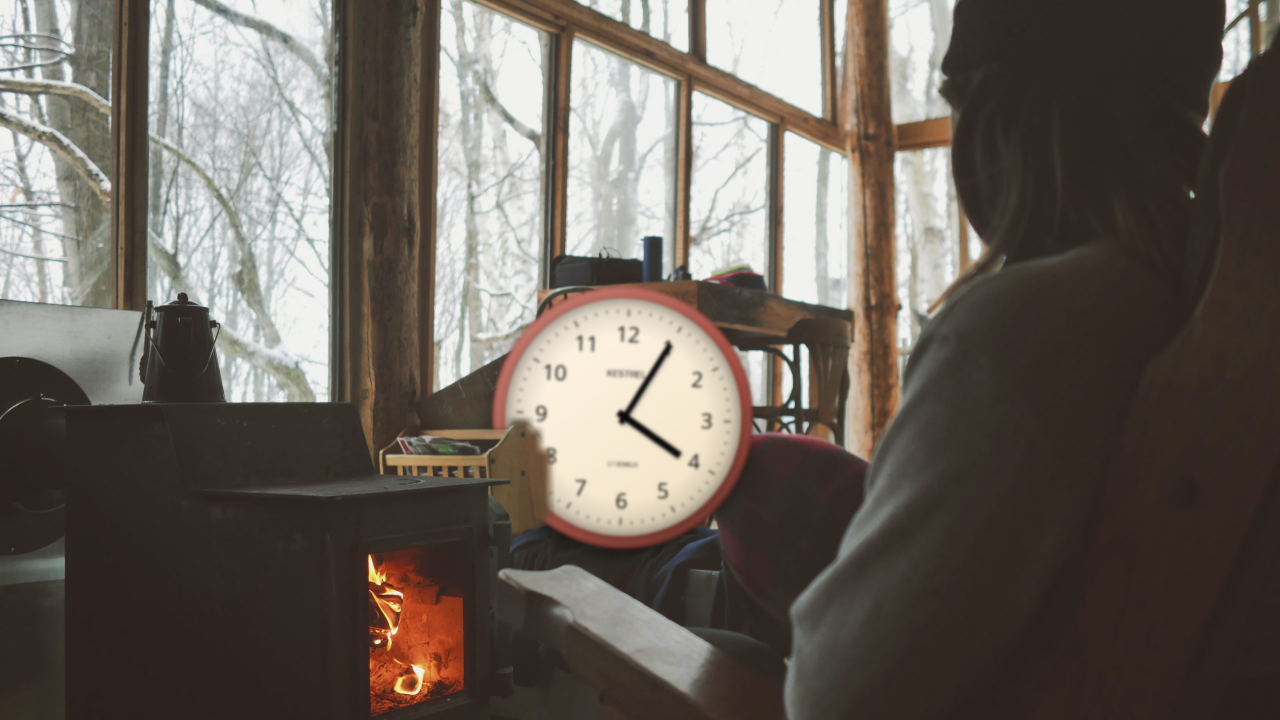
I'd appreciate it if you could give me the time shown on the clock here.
4:05
